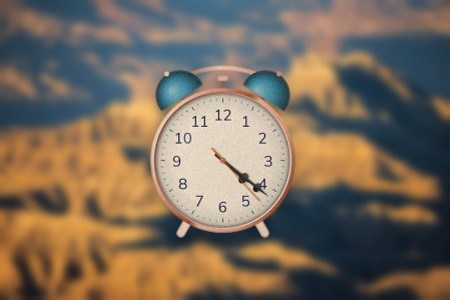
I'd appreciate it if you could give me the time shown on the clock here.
4:21:23
